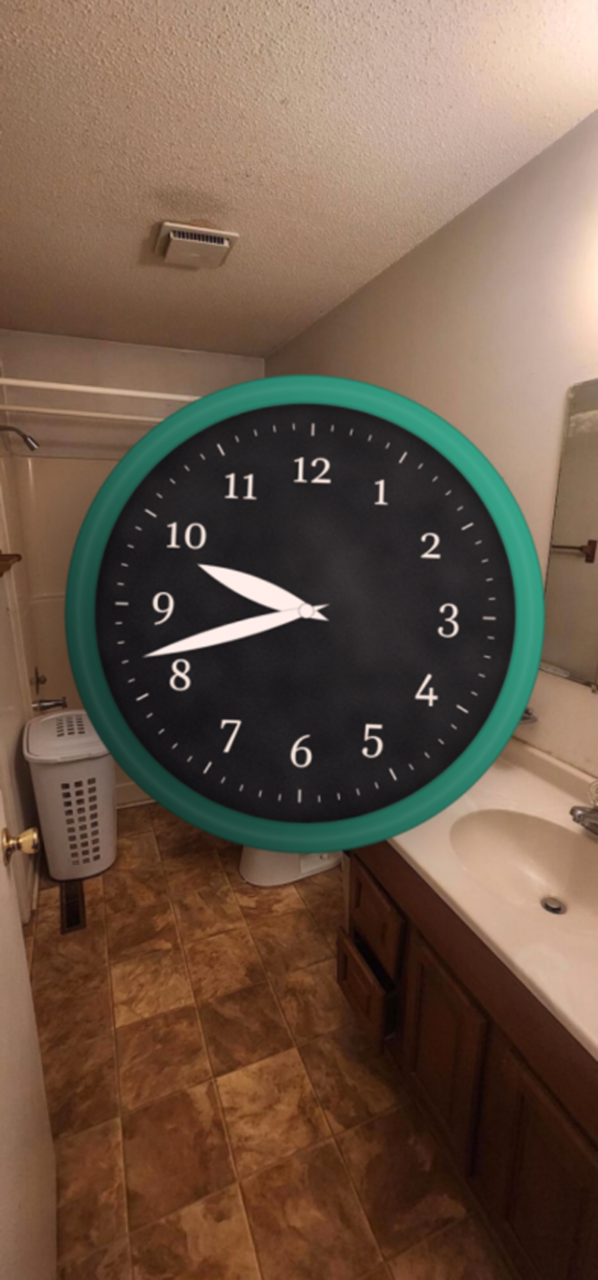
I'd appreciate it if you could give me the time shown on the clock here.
9:42
